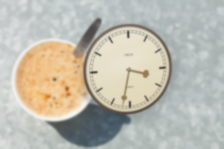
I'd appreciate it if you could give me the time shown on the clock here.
3:32
